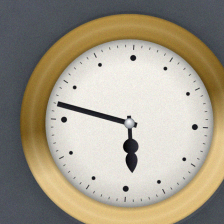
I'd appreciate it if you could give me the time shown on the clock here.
5:47
